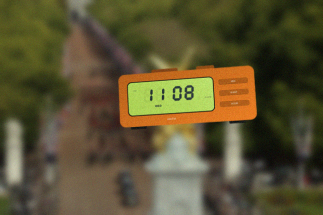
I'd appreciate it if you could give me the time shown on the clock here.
11:08
